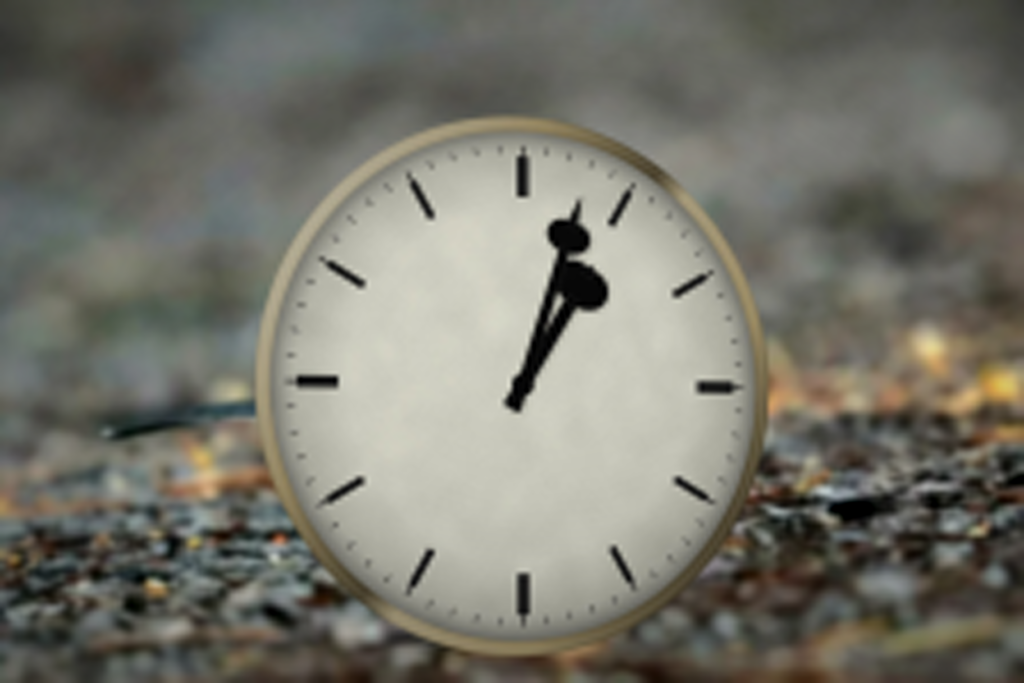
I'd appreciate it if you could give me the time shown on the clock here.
1:03
